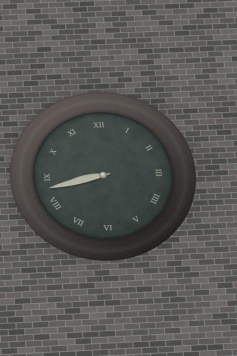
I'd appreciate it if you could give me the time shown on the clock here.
8:43
